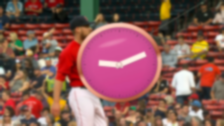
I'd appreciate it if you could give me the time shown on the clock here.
9:11
